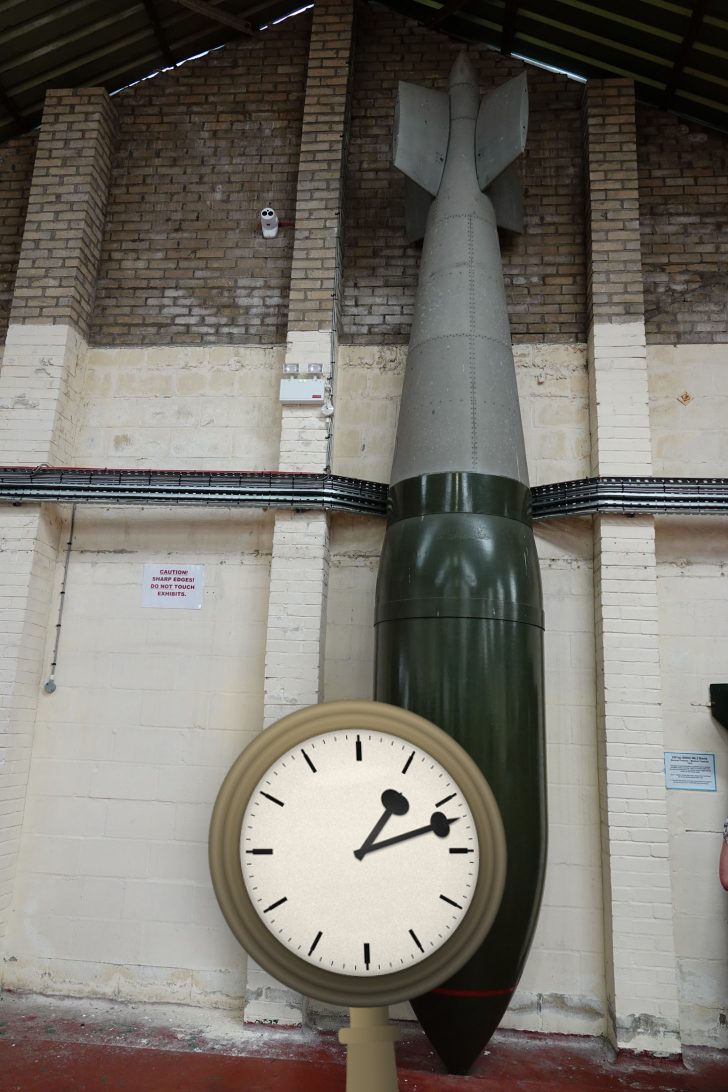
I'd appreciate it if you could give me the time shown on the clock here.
1:12
